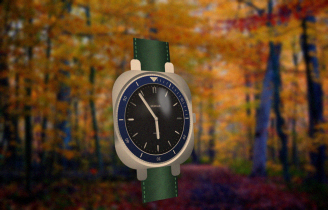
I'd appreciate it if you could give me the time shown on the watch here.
5:54
